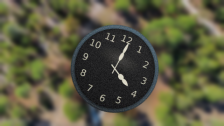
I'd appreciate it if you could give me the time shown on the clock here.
4:01
